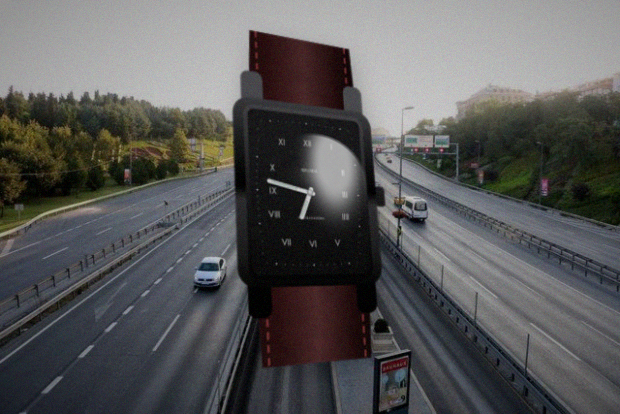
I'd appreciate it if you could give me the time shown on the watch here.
6:47
